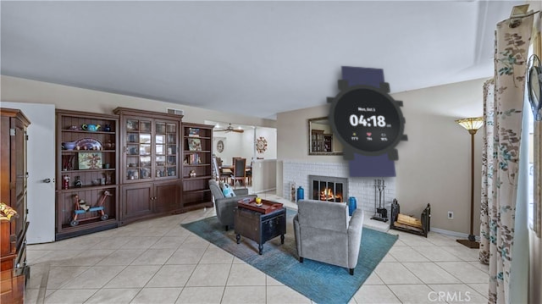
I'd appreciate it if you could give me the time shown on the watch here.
4:18
